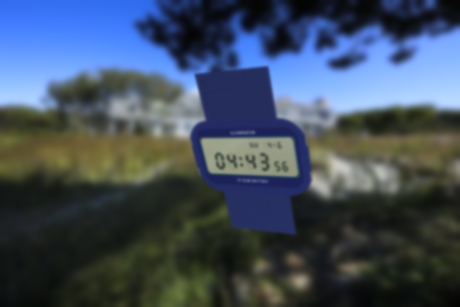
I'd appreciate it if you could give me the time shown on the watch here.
4:43
